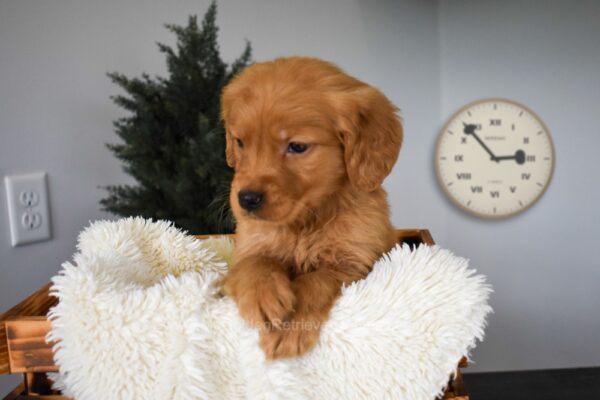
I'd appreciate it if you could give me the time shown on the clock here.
2:53
